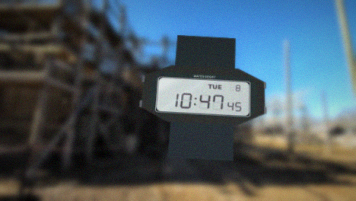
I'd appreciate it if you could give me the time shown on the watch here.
10:47:45
